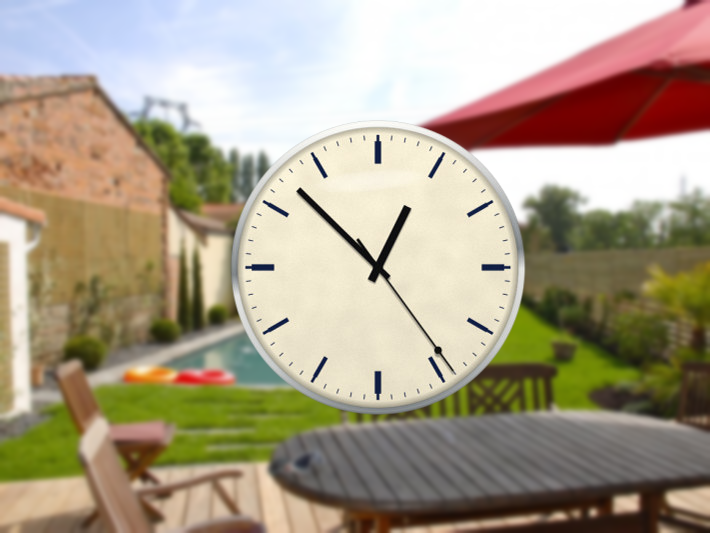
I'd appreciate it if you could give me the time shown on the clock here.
12:52:24
